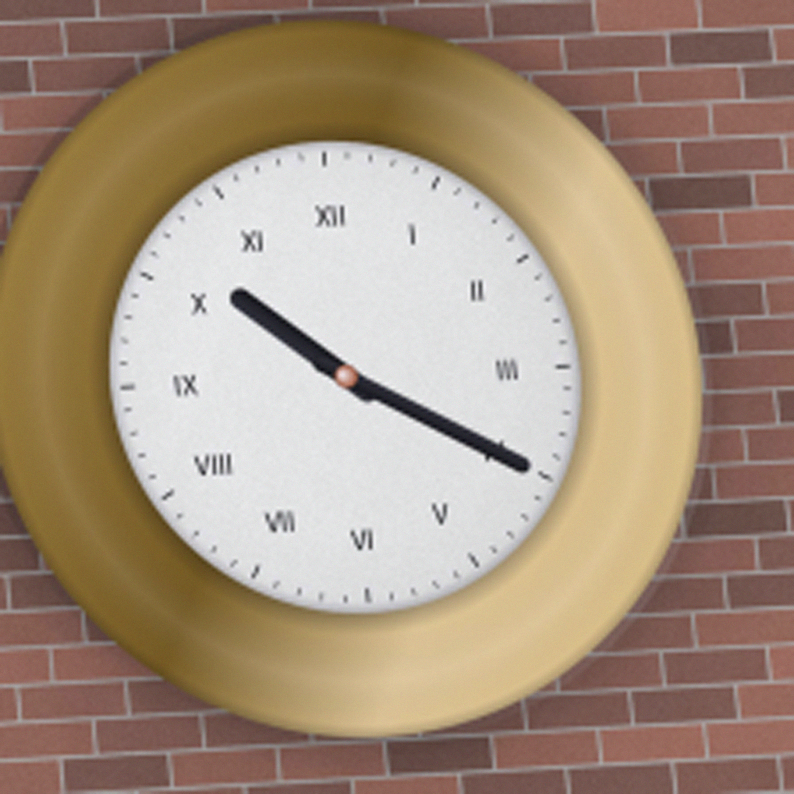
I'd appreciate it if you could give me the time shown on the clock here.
10:20
